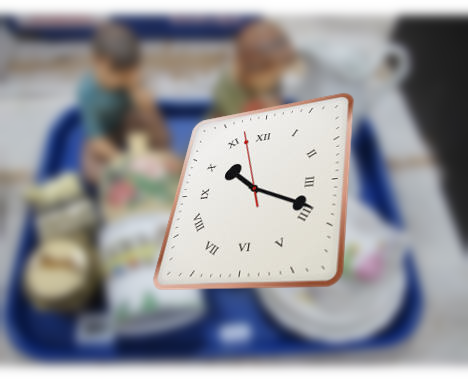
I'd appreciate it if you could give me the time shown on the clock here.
10:18:57
